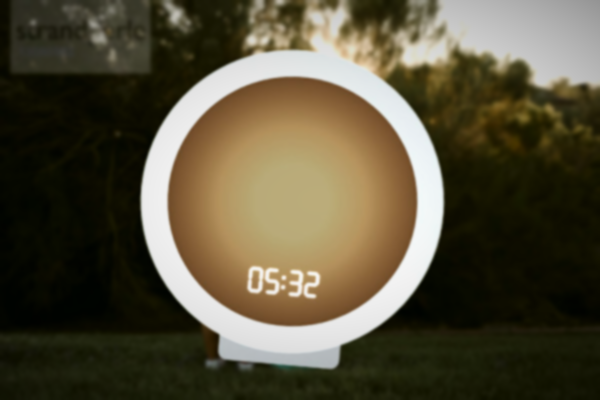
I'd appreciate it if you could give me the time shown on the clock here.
5:32
